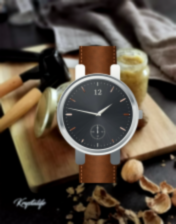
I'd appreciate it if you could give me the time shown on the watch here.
1:47
